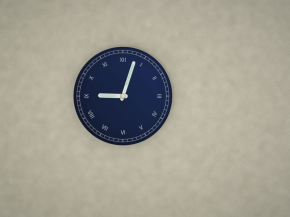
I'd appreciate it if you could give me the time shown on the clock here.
9:03
